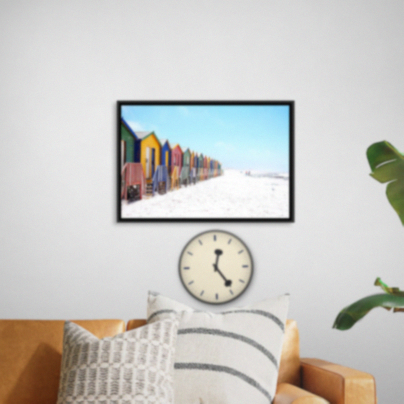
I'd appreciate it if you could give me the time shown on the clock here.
12:24
